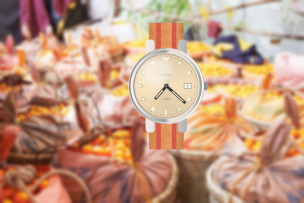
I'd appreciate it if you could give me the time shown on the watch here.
7:22
